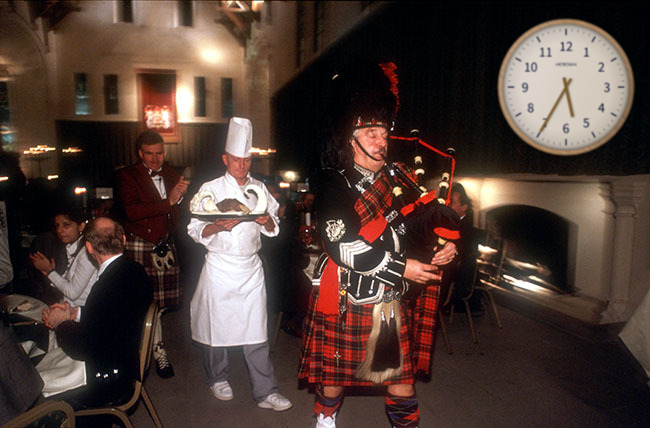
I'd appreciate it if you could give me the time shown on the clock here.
5:35
